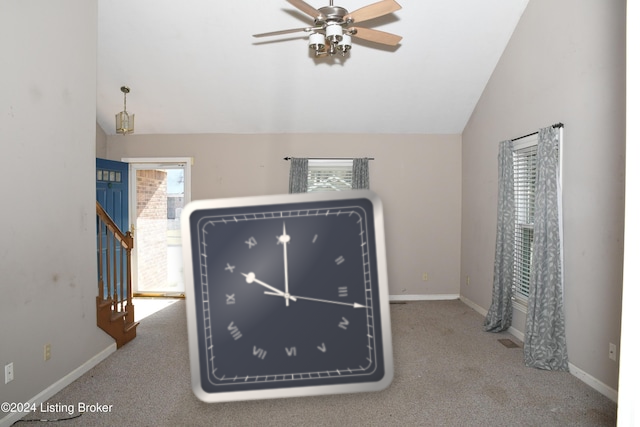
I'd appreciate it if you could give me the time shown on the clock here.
10:00:17
